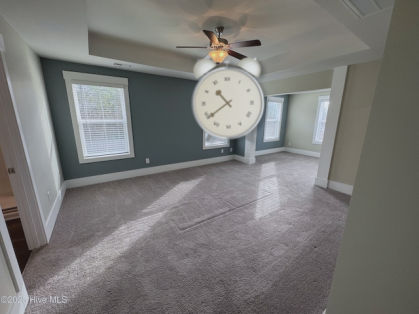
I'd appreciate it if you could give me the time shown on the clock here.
10:39
